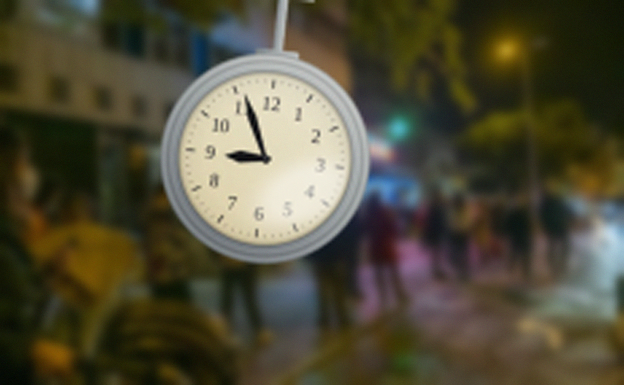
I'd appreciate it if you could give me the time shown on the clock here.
8:56
